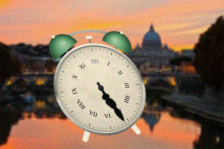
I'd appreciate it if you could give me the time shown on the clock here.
5:26
